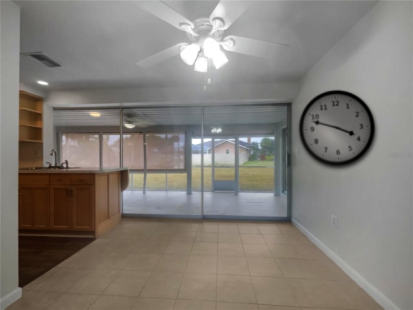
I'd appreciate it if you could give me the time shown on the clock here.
3:48
